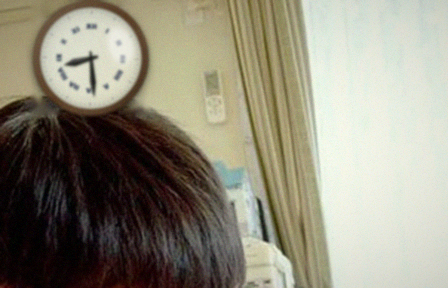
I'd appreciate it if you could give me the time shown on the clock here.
8:29
